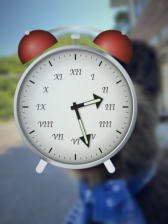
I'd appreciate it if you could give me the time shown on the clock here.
2:27
